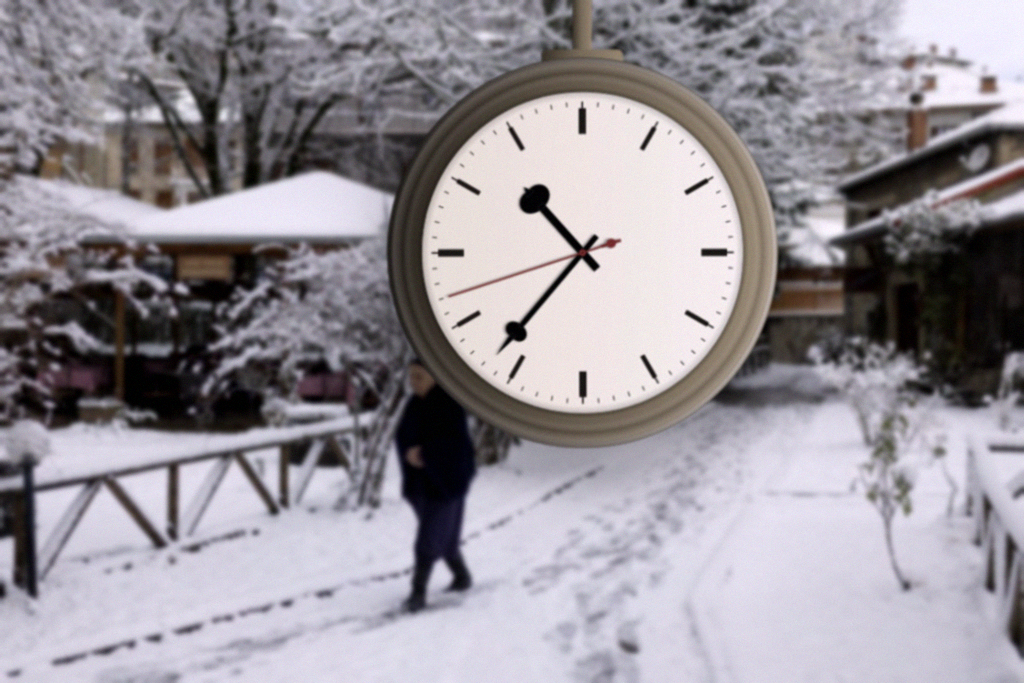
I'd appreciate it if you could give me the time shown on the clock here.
10:36:42
